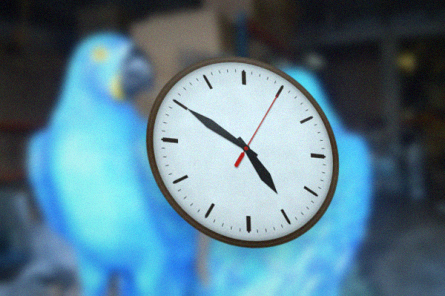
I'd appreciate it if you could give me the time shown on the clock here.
4:50:05
